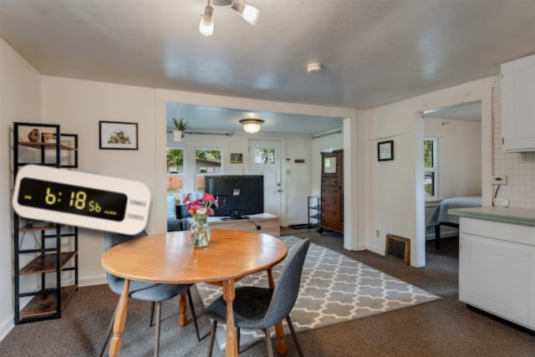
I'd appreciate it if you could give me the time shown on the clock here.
6:18
